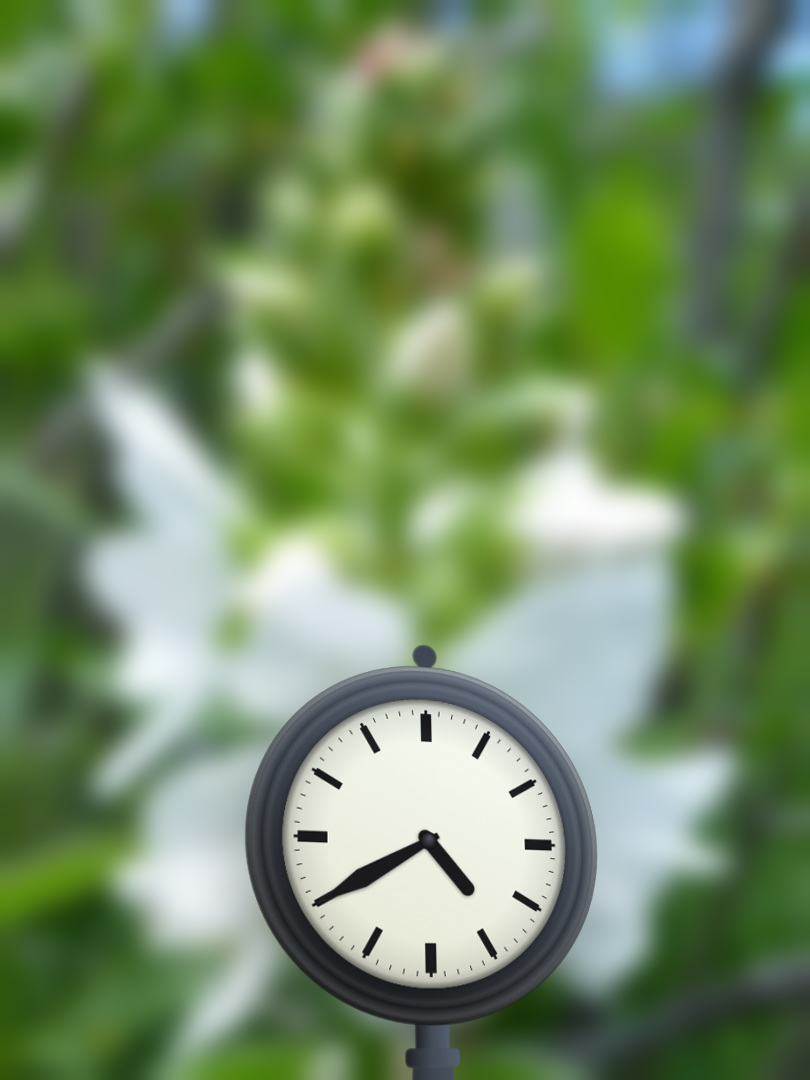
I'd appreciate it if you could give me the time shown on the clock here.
4:40
